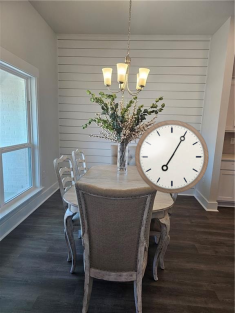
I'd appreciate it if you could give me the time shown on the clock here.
7:05
